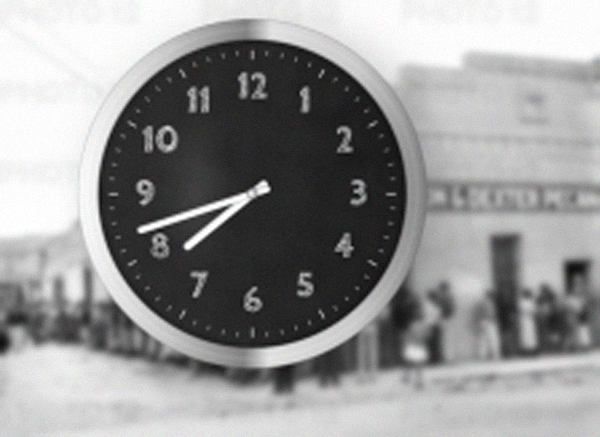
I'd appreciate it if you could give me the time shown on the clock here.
7:42
